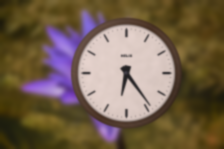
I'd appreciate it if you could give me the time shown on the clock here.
6:24
